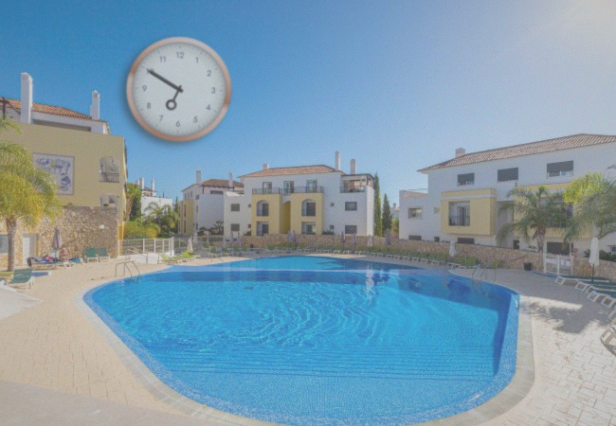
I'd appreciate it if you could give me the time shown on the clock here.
6:50
